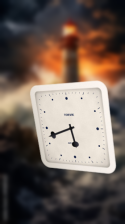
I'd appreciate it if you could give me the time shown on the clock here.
5:42
